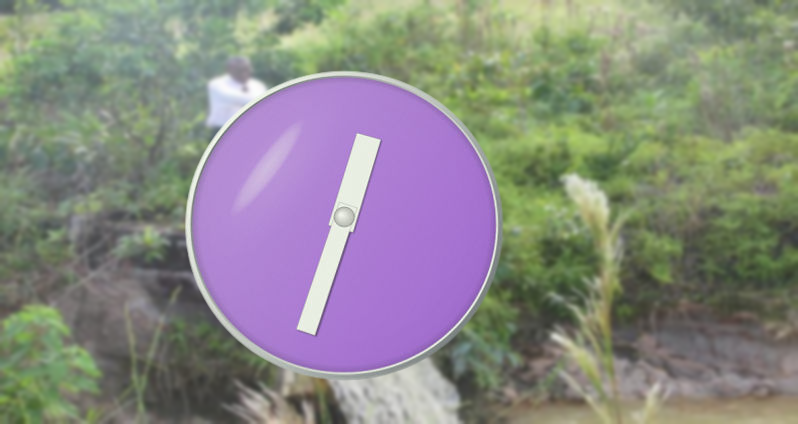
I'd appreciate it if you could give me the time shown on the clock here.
12:33
